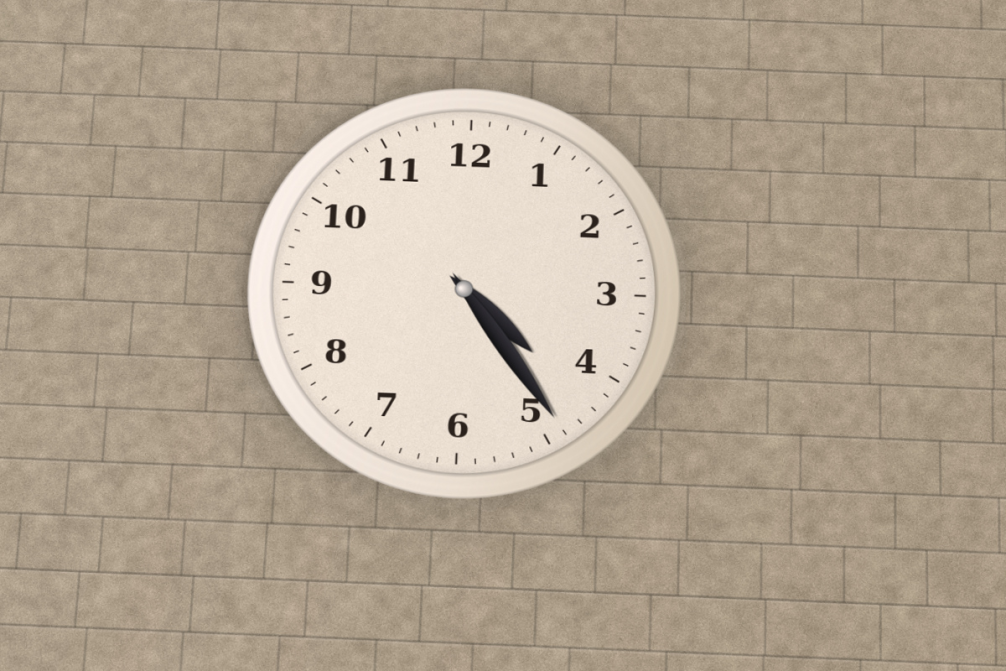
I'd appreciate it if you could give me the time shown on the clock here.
4:24
